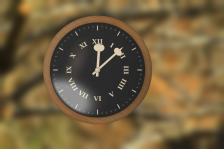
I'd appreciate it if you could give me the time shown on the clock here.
12:08
